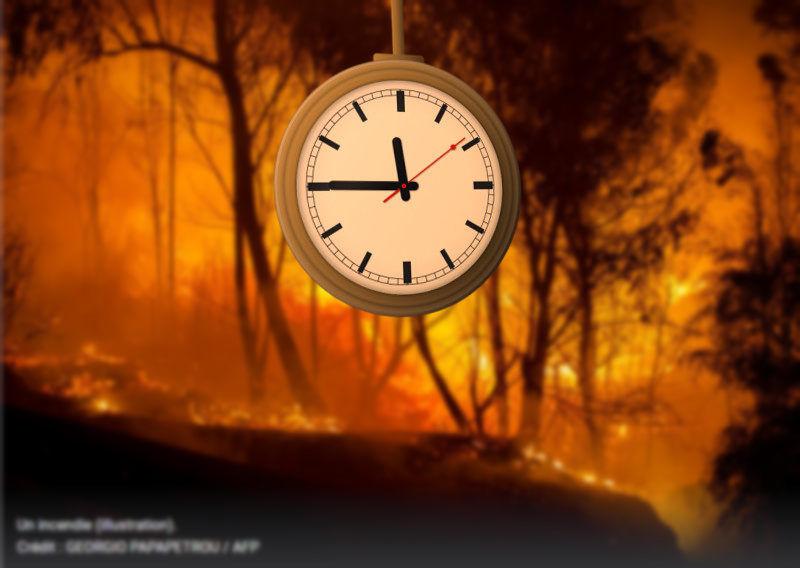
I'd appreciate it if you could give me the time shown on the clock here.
11:45:09
